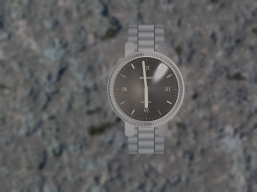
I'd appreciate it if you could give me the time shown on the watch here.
5:59
